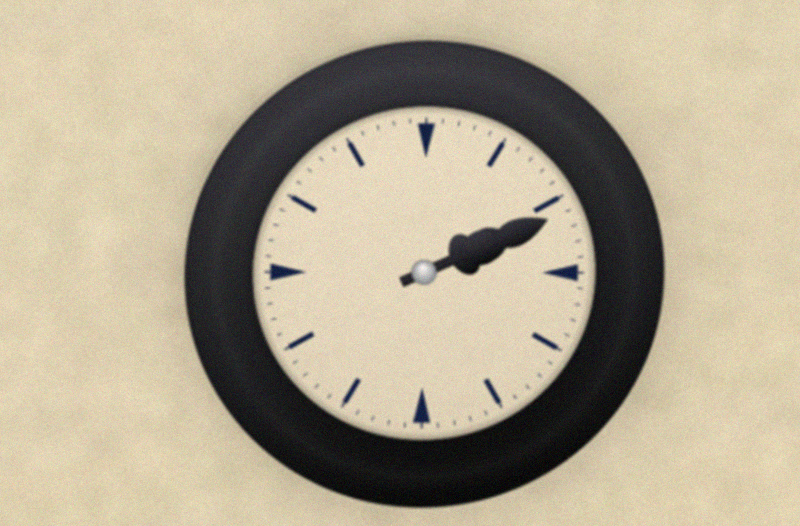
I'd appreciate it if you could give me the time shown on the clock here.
2:11
